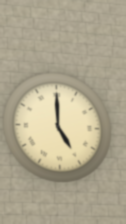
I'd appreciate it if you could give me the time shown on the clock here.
5:00
